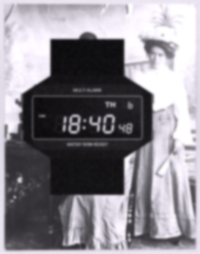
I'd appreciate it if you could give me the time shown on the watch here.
18:40
